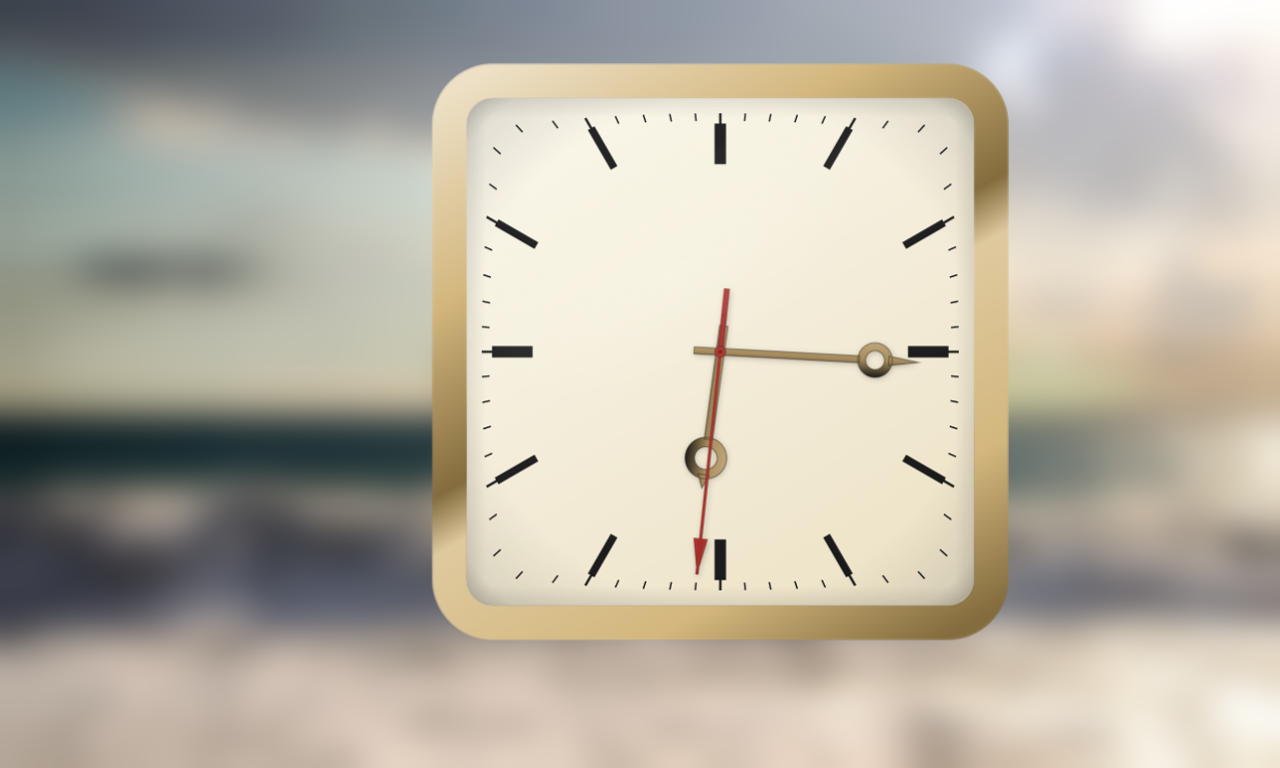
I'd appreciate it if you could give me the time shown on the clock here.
6:15:31
